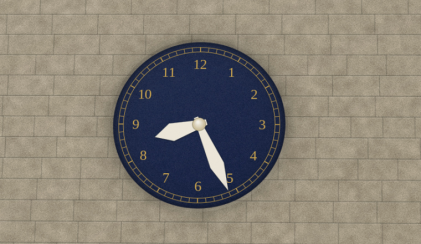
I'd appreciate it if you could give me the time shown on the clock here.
8:26
